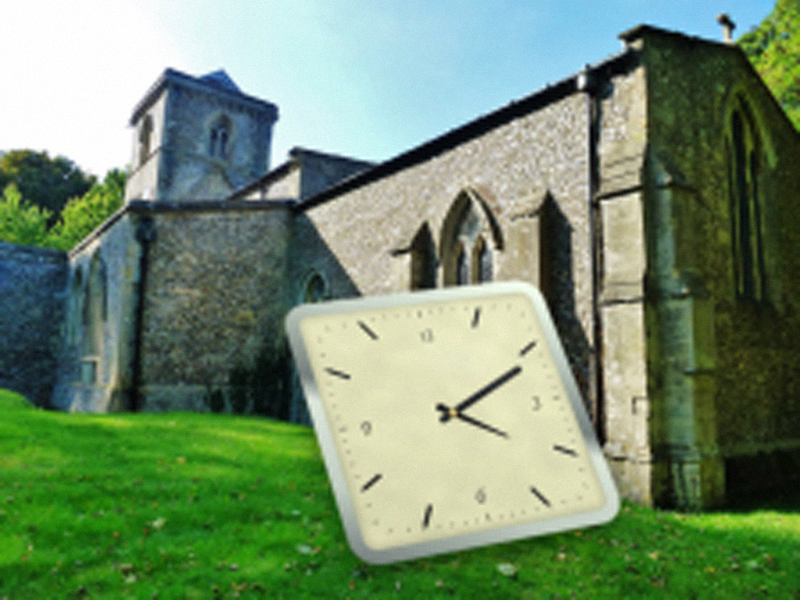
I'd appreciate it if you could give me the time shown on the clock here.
4:11
